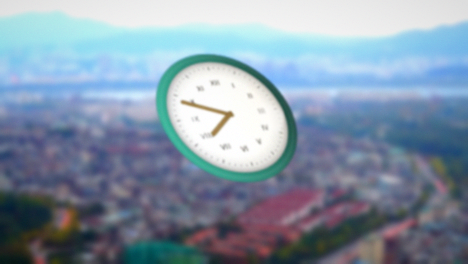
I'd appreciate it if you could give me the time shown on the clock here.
7:49
